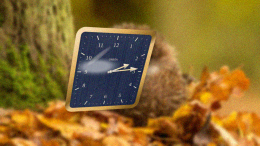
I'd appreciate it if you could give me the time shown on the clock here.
2:14
